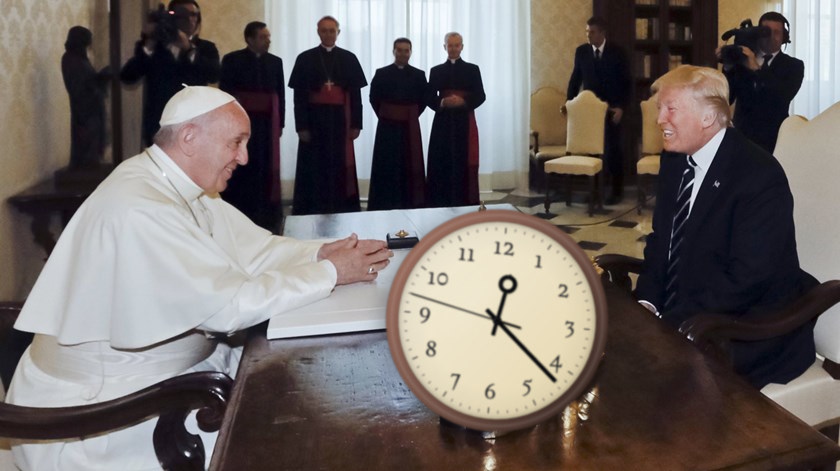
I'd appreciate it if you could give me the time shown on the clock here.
12:21:47
